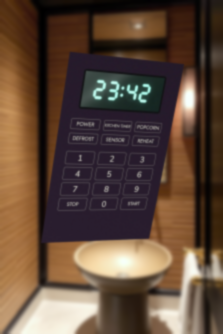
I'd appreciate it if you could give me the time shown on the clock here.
23:42
